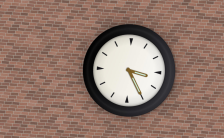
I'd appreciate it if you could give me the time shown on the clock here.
3:25
